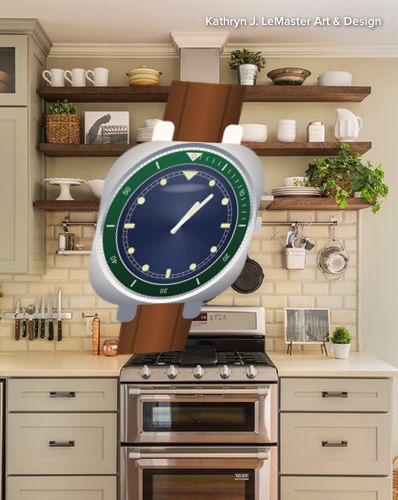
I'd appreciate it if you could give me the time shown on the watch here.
1:07
